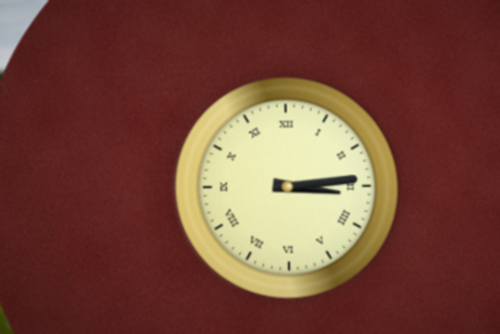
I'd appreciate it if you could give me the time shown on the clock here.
3:14
